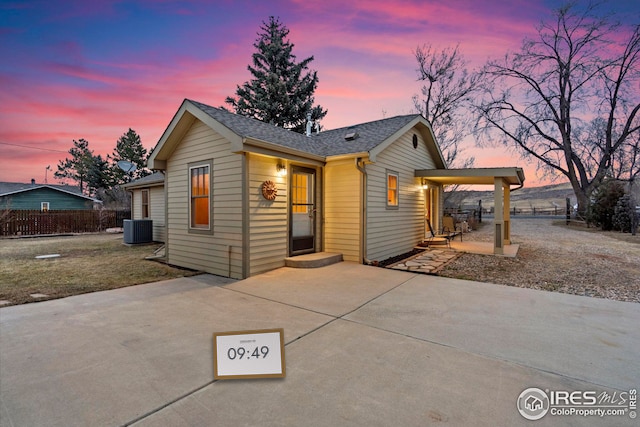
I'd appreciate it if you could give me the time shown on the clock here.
9:49
